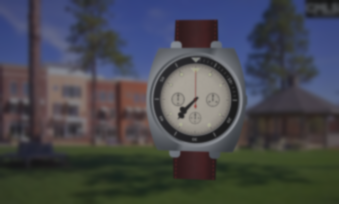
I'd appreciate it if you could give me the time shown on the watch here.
7:37
